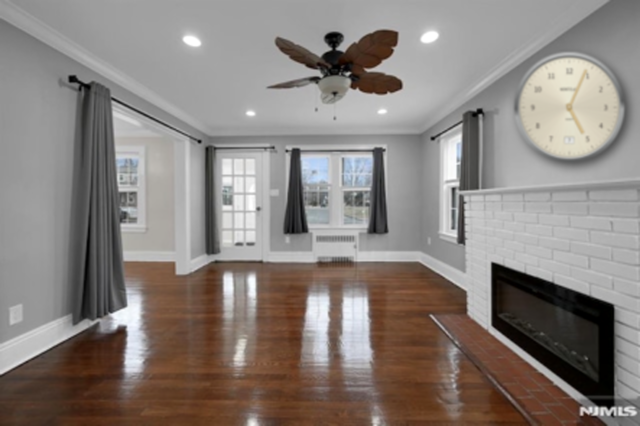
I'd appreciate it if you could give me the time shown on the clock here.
5:04
